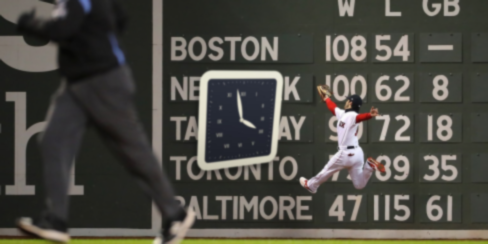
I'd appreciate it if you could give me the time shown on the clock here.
3:58
